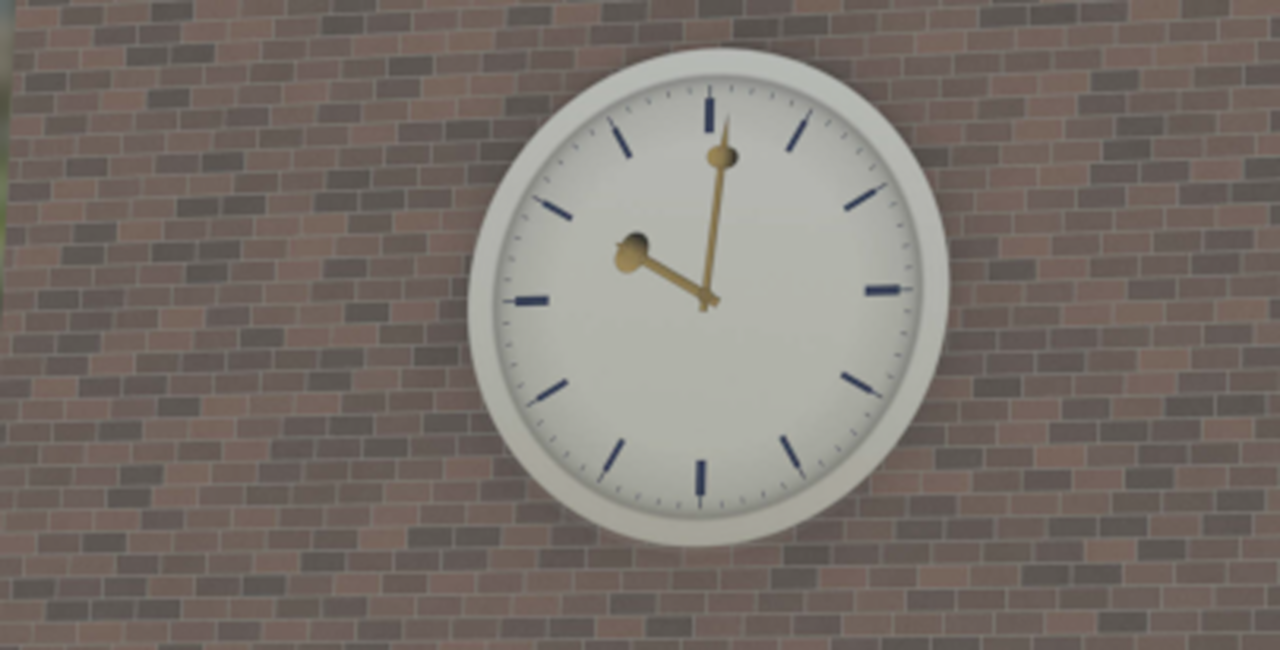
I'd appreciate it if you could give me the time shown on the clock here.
10:01
